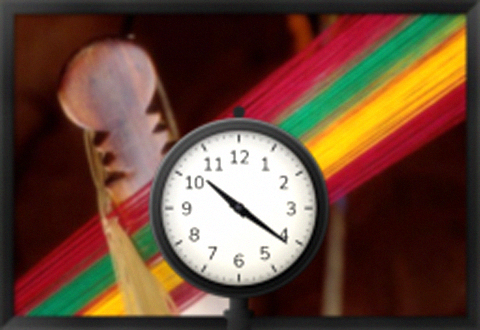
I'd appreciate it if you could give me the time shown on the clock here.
10:21
